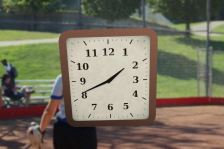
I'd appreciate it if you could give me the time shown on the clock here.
1:41
